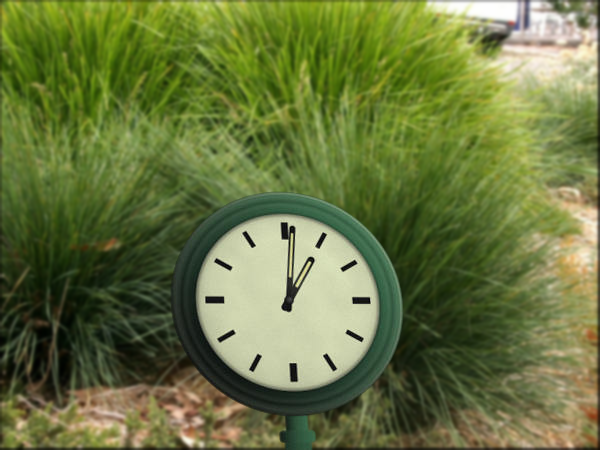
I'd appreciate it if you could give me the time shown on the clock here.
1:01
